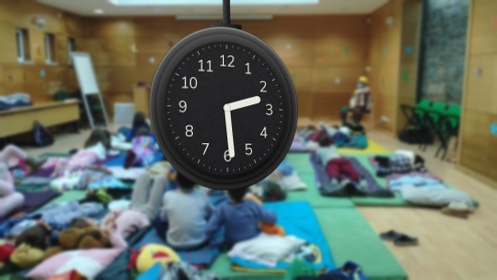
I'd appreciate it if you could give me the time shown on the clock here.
2:29
